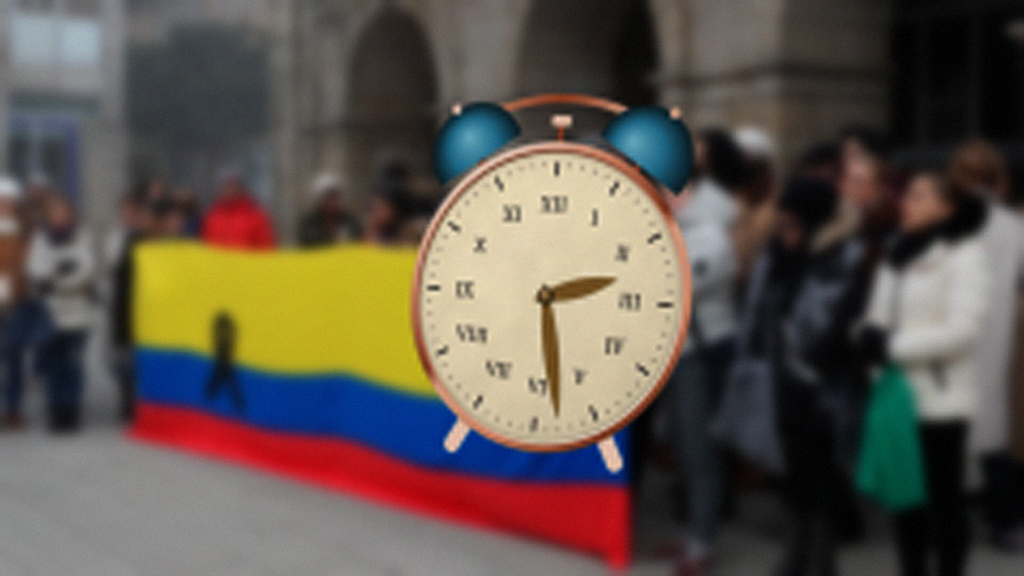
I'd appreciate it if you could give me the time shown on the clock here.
2:28
